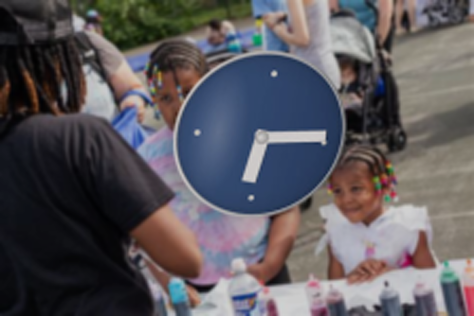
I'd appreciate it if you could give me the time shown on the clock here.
6:14
